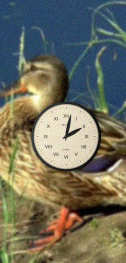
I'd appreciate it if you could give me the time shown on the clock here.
2:02
